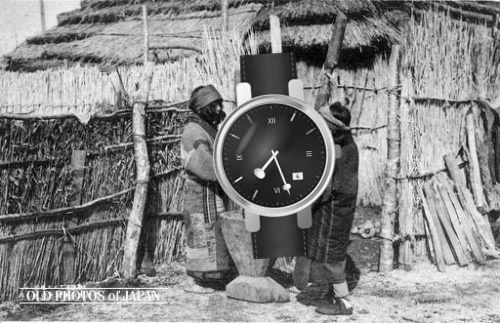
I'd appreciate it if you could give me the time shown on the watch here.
7:27
